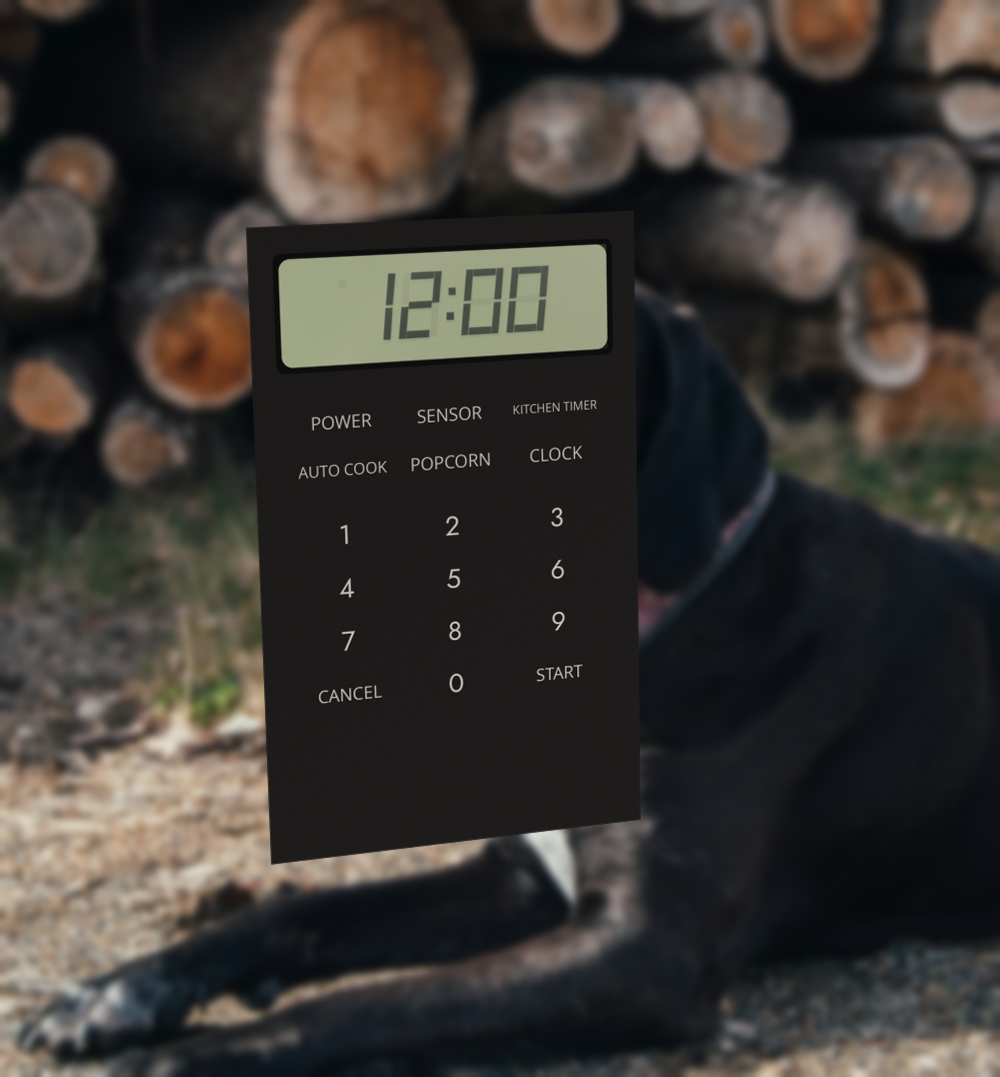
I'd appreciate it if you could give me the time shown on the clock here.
12:00
